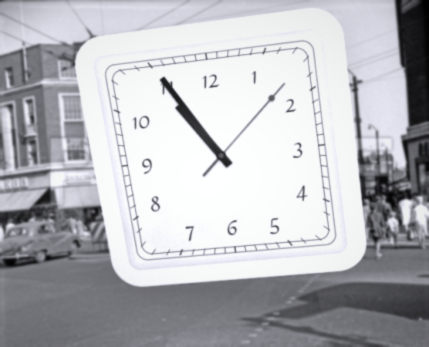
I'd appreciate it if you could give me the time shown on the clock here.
10:55:08
